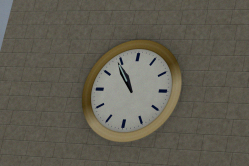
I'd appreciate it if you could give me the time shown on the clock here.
10:54
